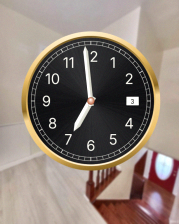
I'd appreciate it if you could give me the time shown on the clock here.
6:59
